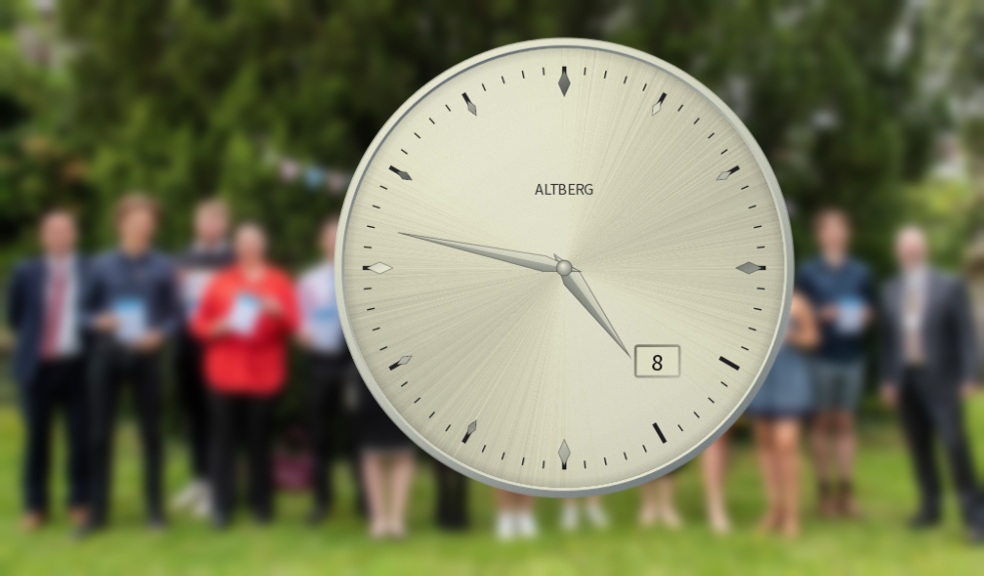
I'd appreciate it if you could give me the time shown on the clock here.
4:47
